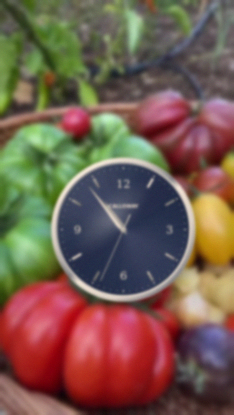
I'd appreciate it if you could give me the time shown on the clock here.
10:53:34
